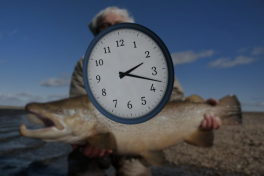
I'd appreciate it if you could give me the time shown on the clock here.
2:18
